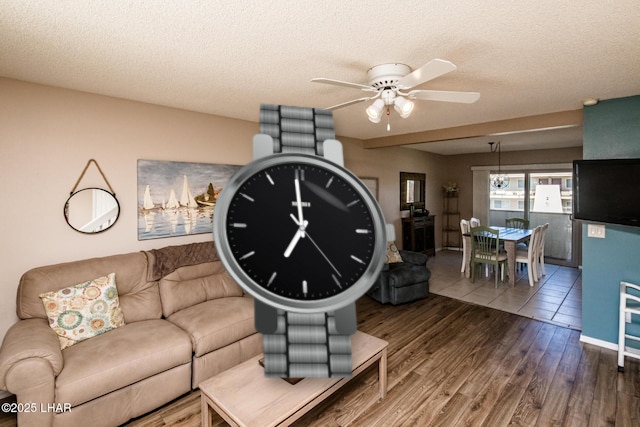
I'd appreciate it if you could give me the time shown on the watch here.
6:59:24
